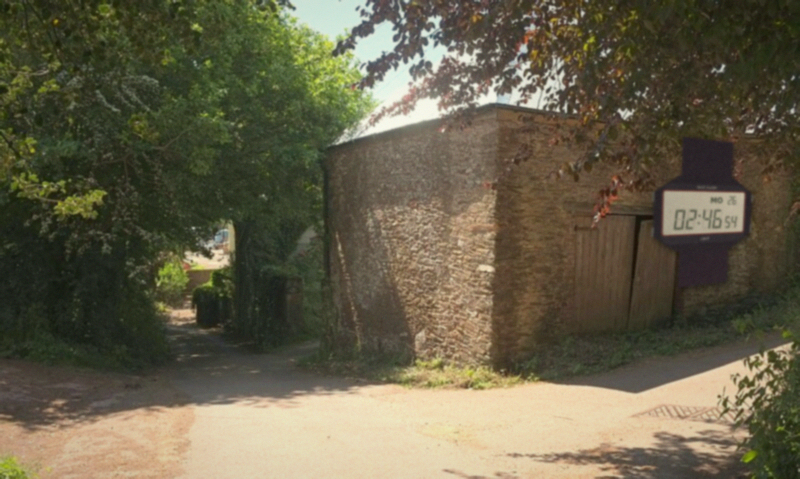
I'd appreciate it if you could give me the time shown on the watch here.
2:46:54
